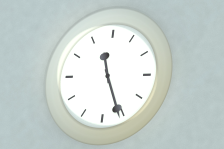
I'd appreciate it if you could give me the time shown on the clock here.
11:26
